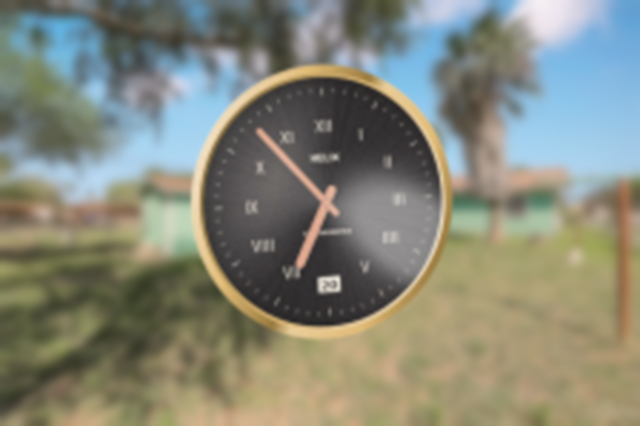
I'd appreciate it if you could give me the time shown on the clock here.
6:53
